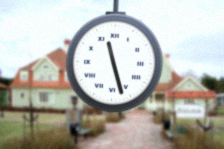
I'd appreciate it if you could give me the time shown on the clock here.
11:27
